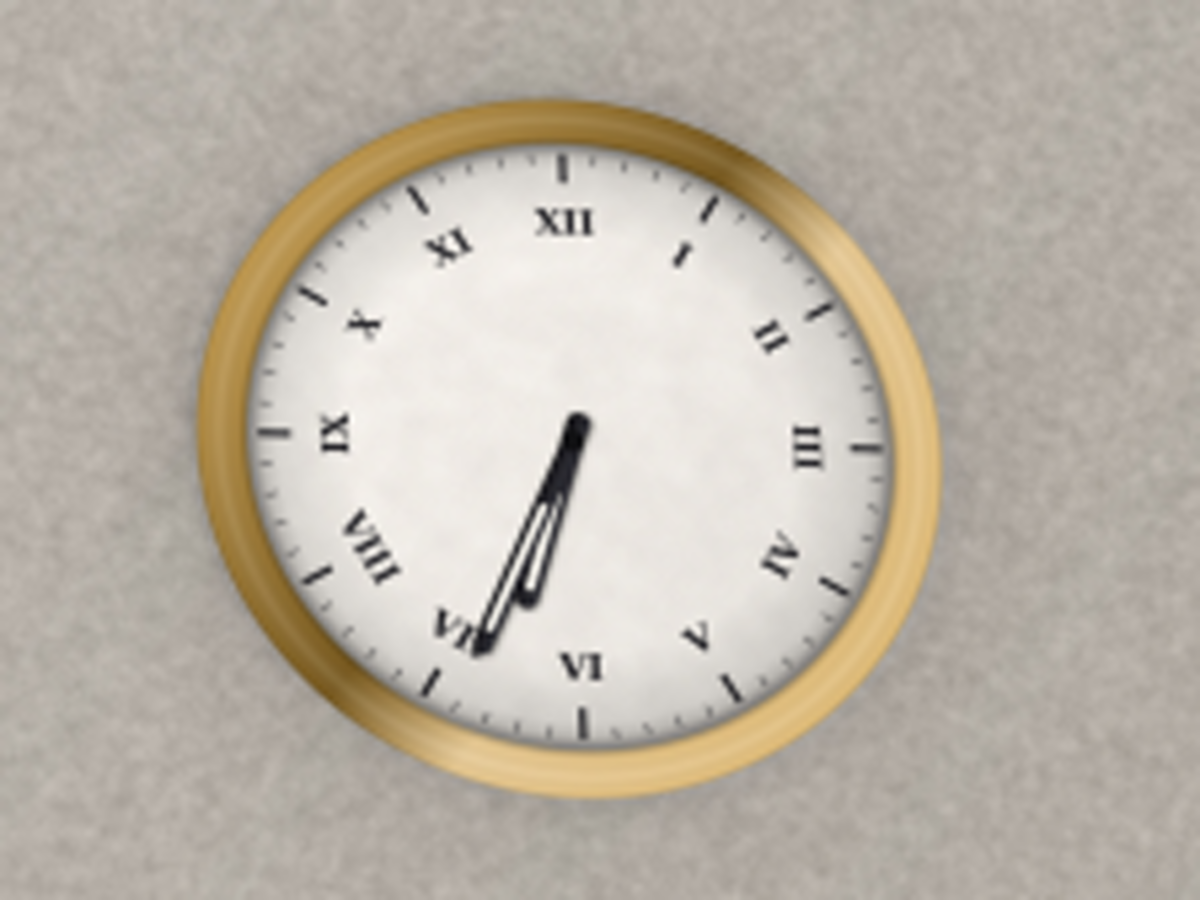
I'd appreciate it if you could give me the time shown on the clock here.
6:34
